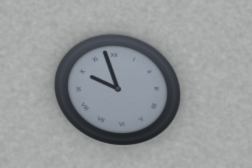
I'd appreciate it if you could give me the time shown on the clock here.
9:58
